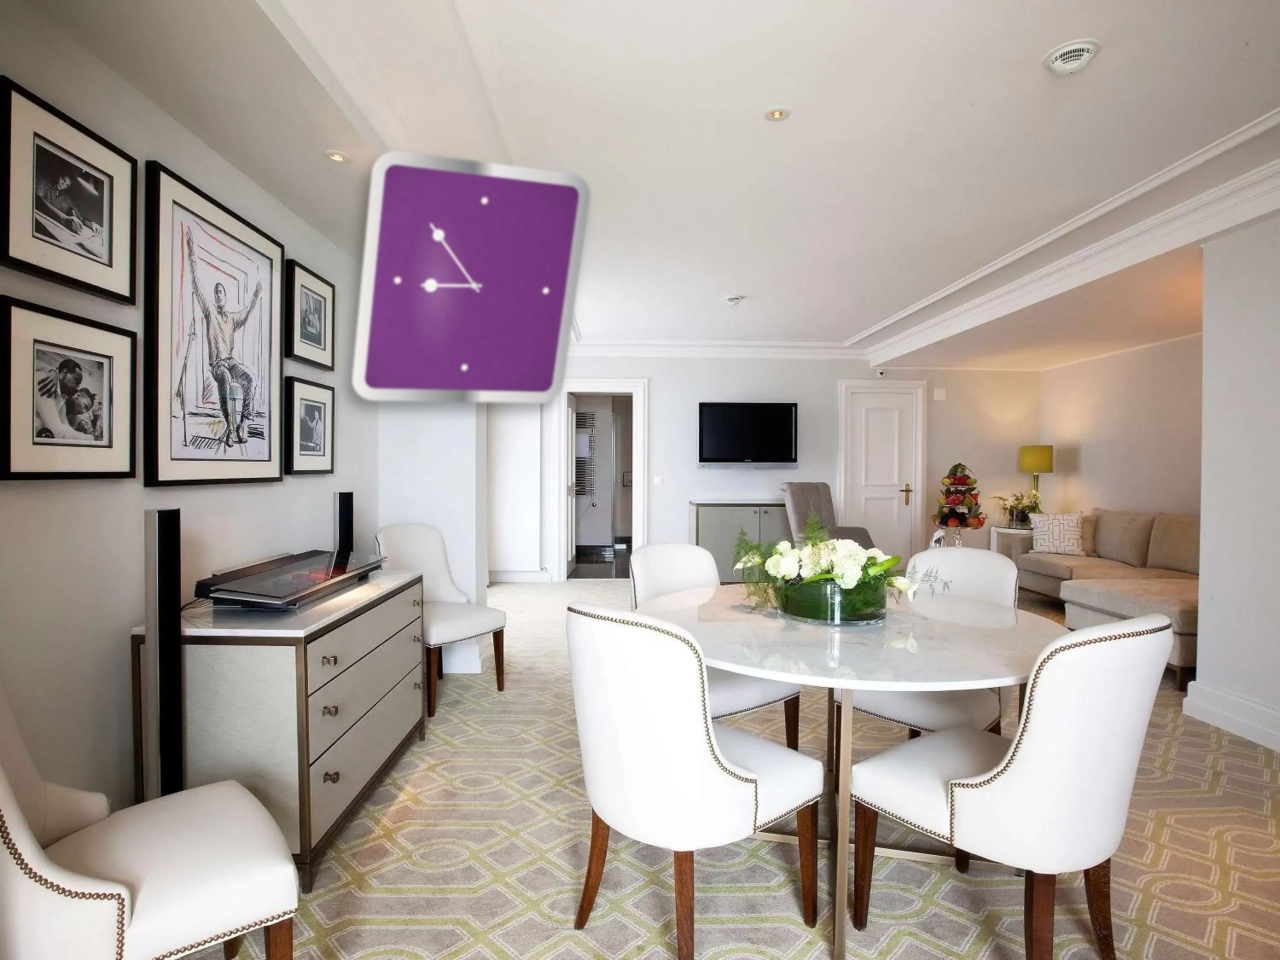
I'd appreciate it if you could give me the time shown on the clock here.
8:53
